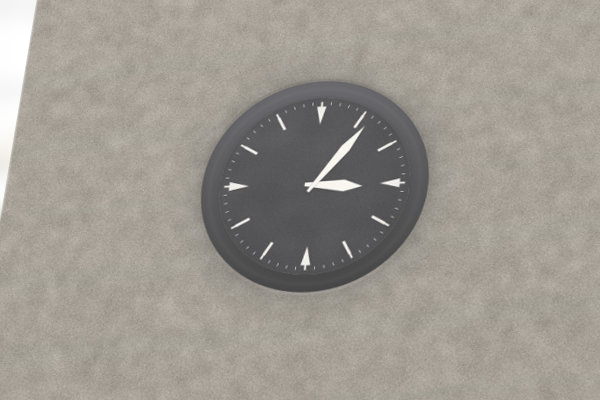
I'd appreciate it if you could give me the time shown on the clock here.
3:06
